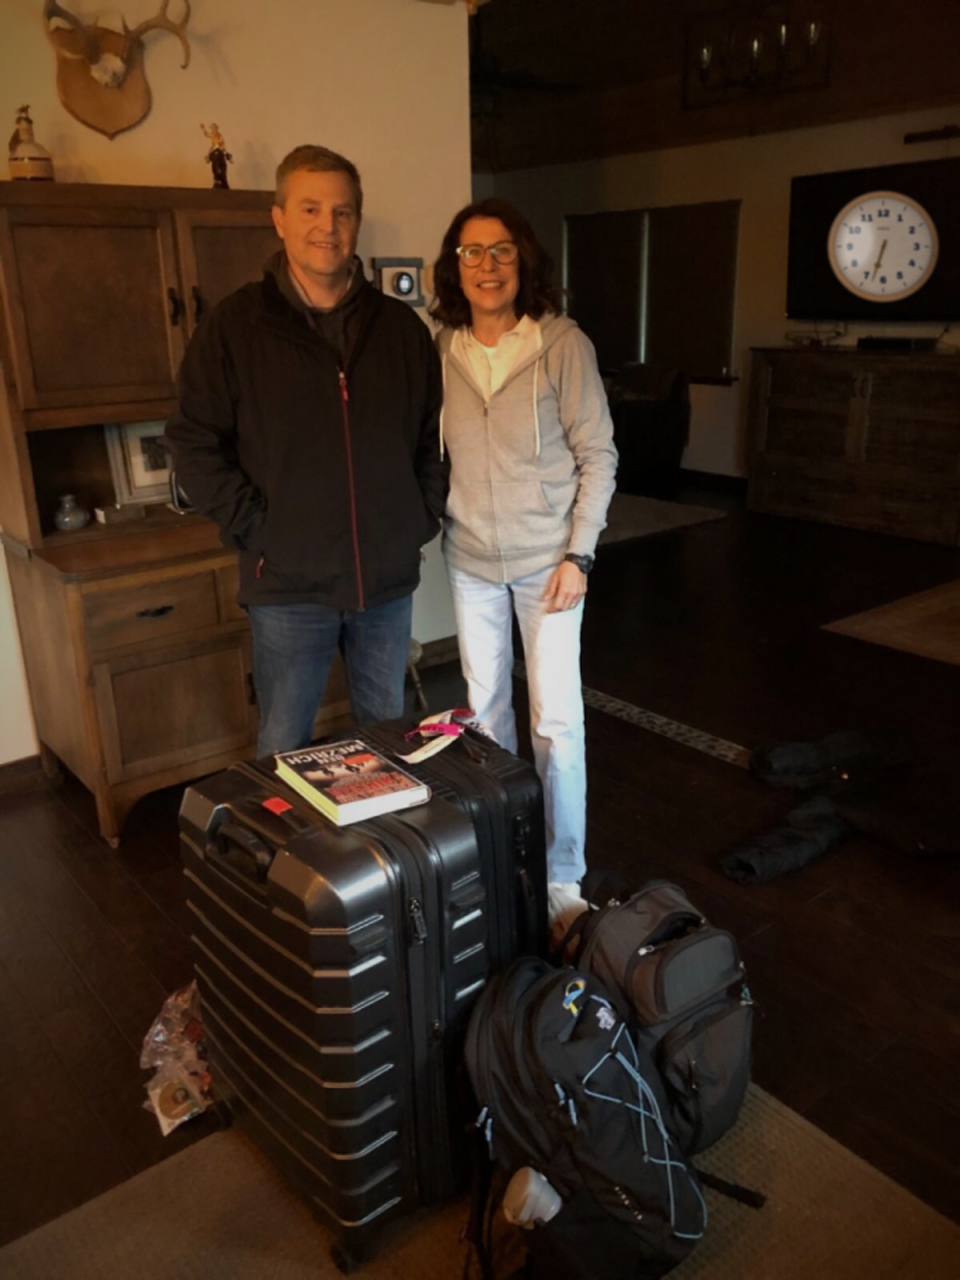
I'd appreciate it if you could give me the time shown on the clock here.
6:33
